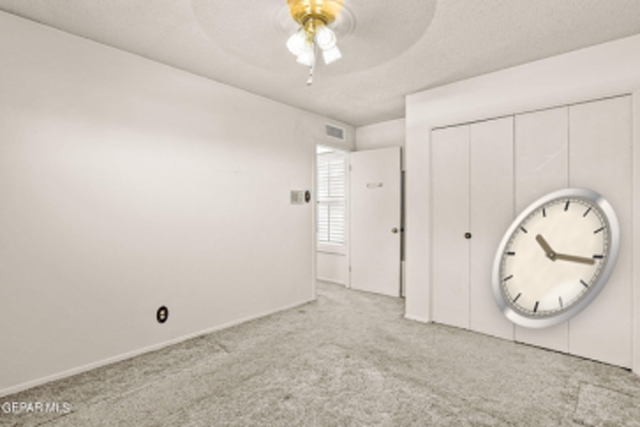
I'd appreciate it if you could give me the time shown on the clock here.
10:16
